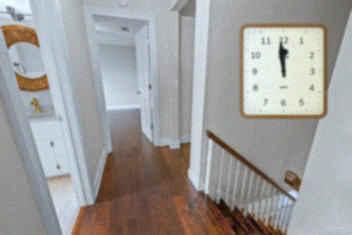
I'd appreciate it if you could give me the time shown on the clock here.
11:59
